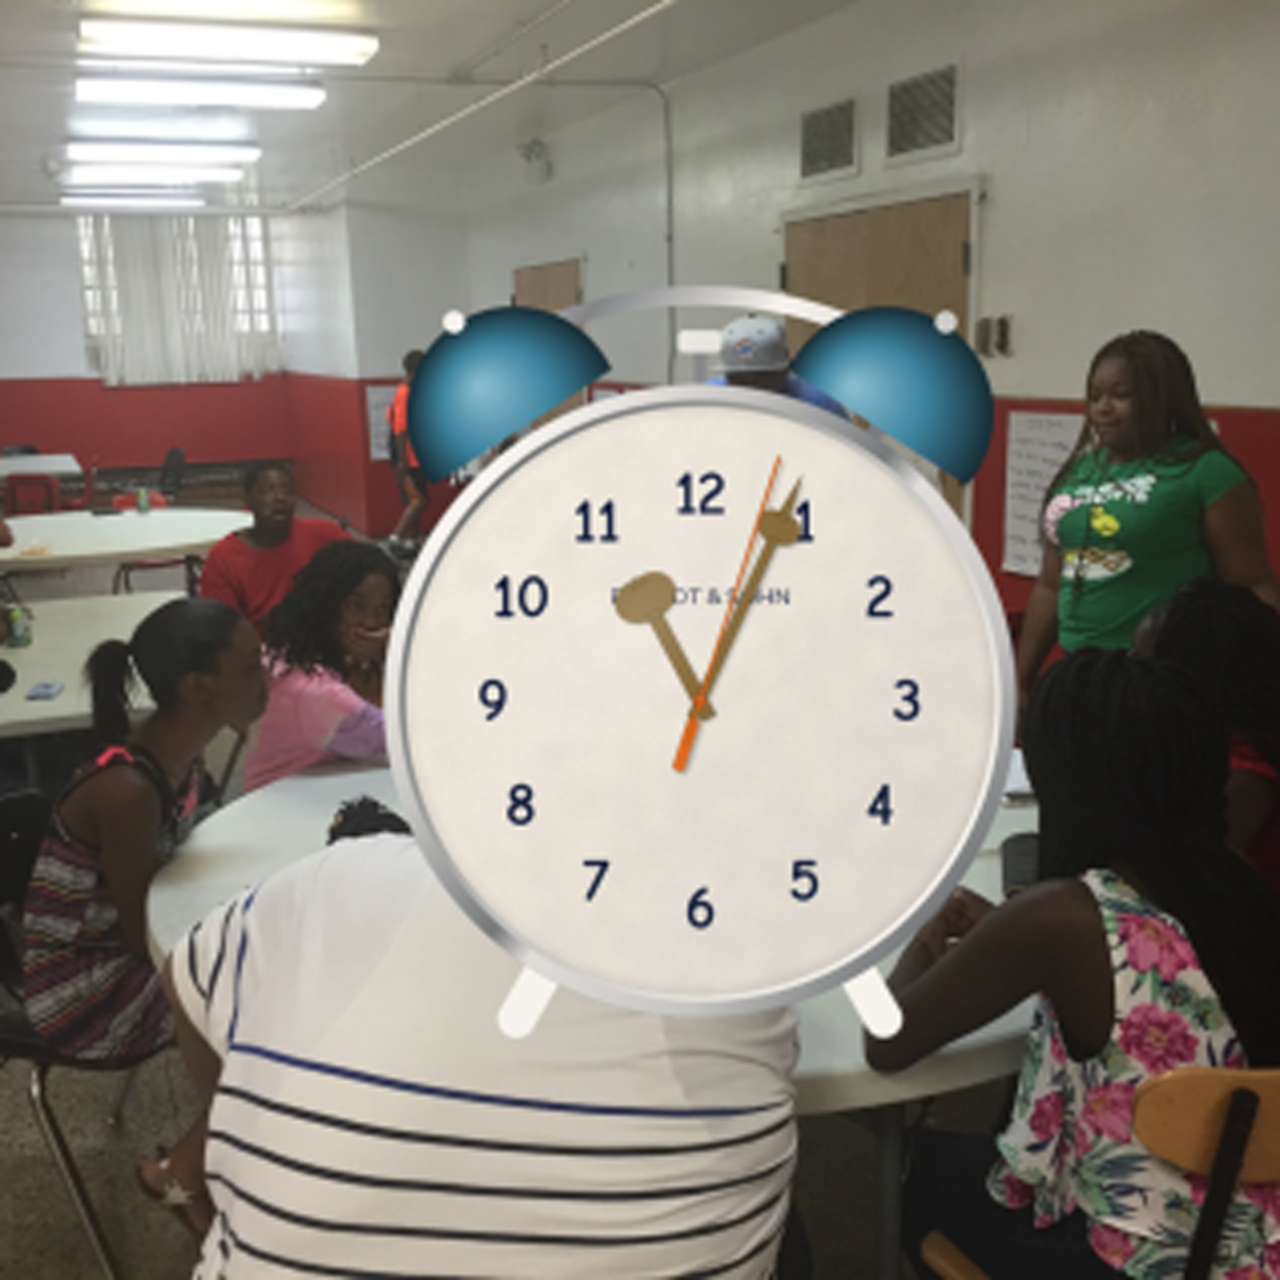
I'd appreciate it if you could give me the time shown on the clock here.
11:04:03
